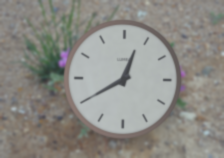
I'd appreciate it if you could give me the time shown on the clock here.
12:40
